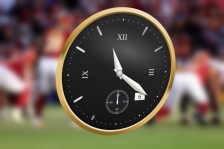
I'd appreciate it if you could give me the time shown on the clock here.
11:21
